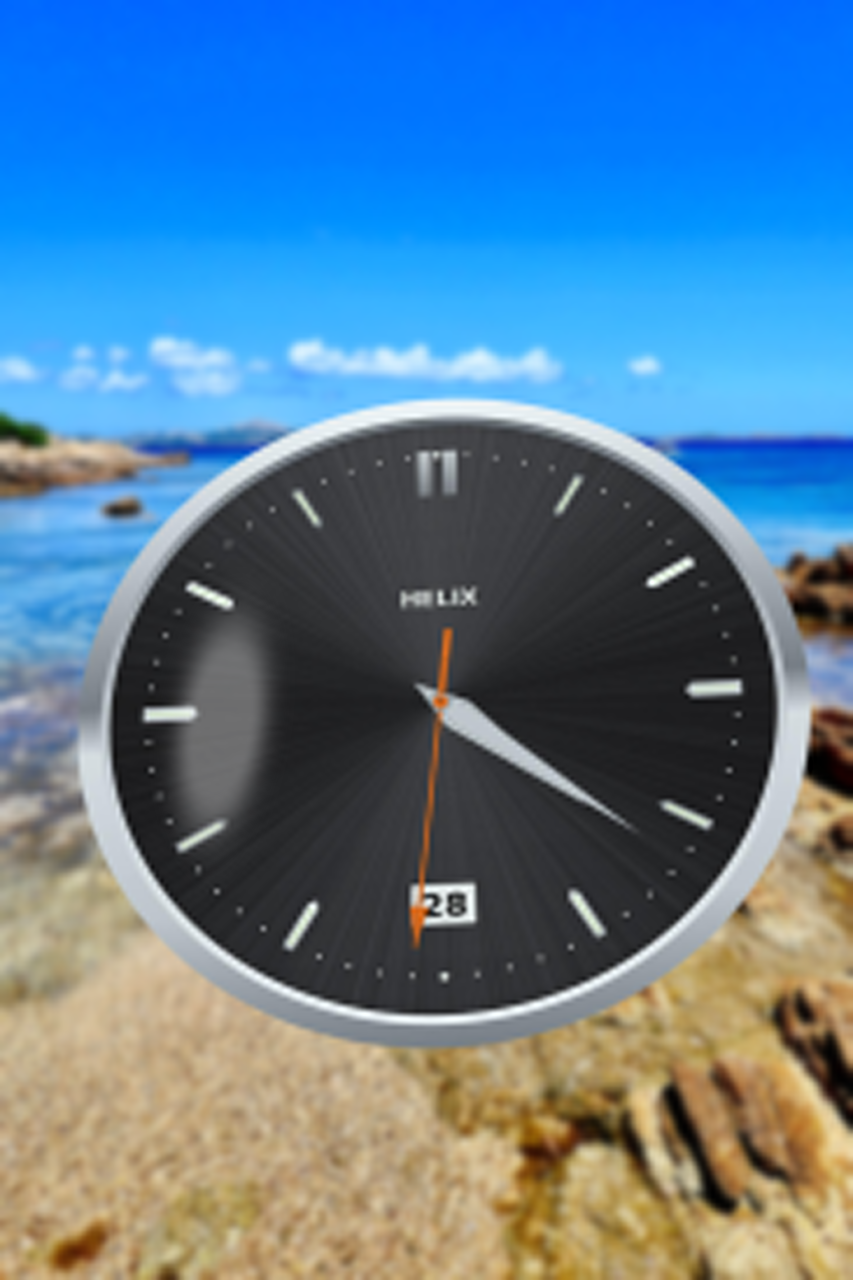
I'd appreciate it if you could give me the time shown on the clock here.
4:21:31
